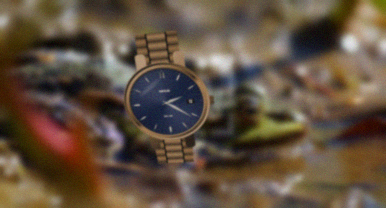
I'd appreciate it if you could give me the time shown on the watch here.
2:21
